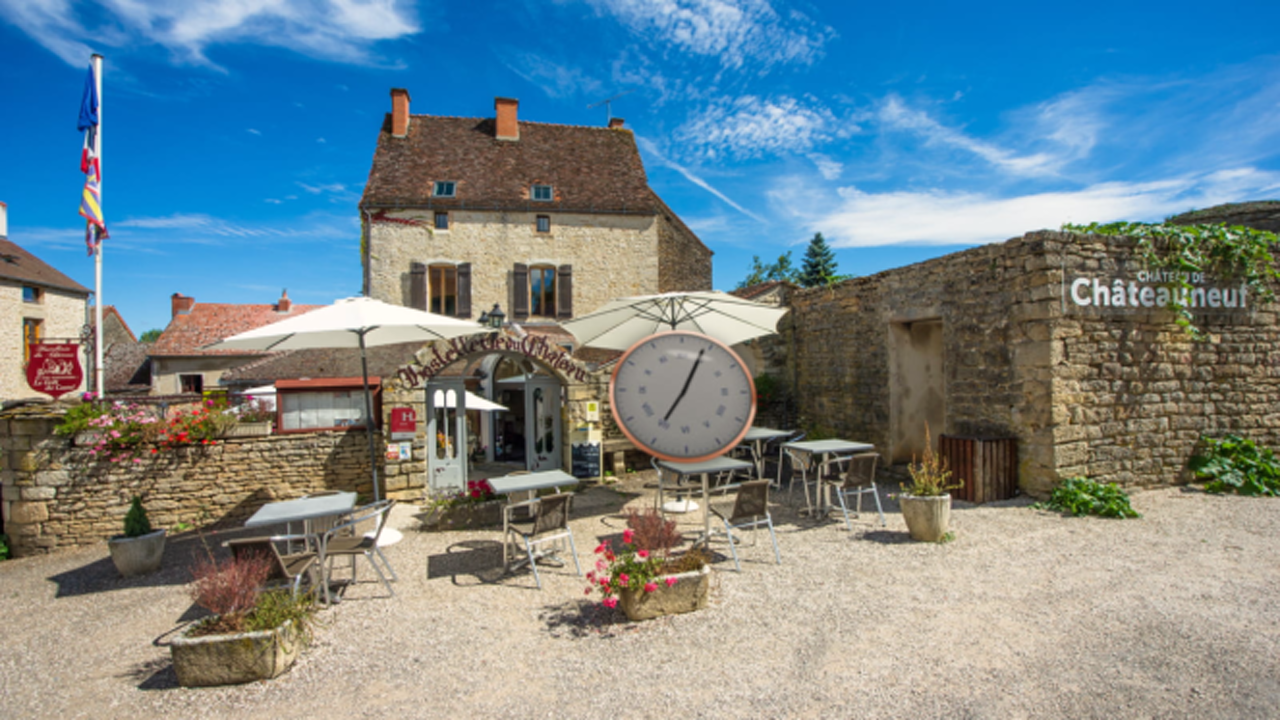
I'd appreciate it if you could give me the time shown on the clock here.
7:04
